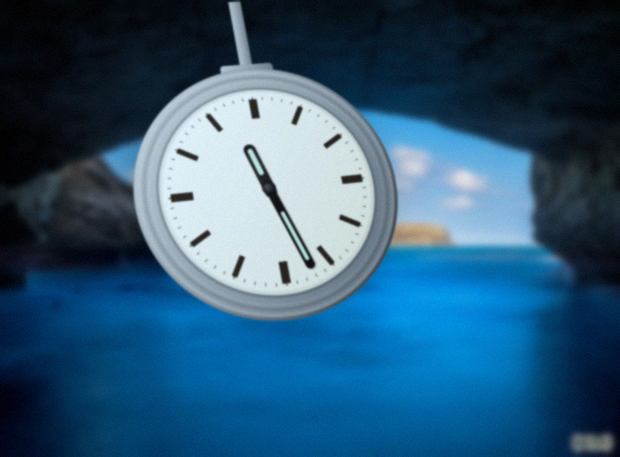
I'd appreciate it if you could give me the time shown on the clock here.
11:27
